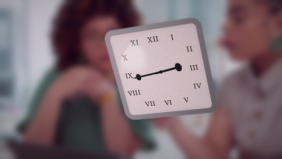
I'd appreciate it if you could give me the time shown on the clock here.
2:44
